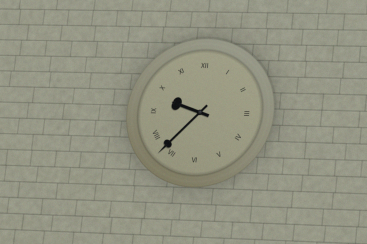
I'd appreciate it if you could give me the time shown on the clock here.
9:37
